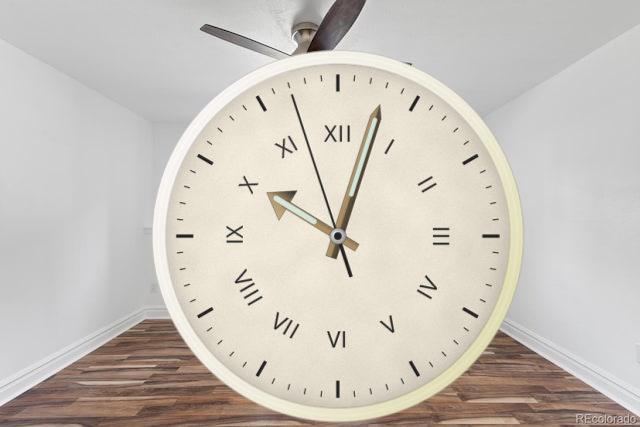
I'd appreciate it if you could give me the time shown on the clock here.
10:02:57
